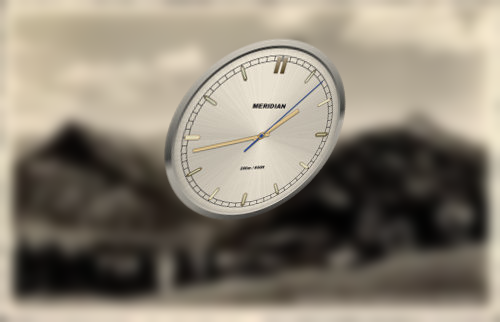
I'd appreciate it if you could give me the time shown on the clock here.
1:43:07
